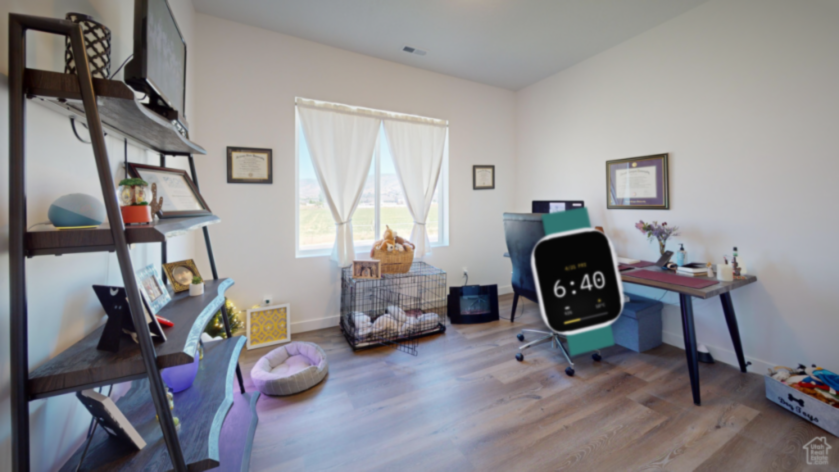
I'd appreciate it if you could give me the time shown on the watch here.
6:40
